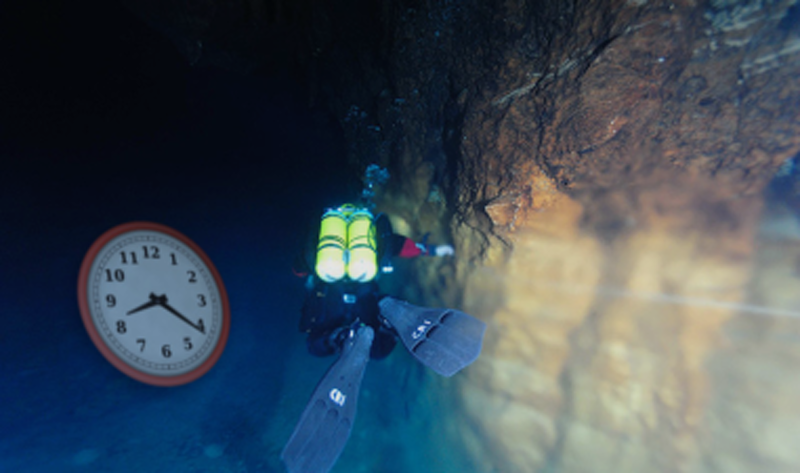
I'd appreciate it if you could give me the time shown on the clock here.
8:21
